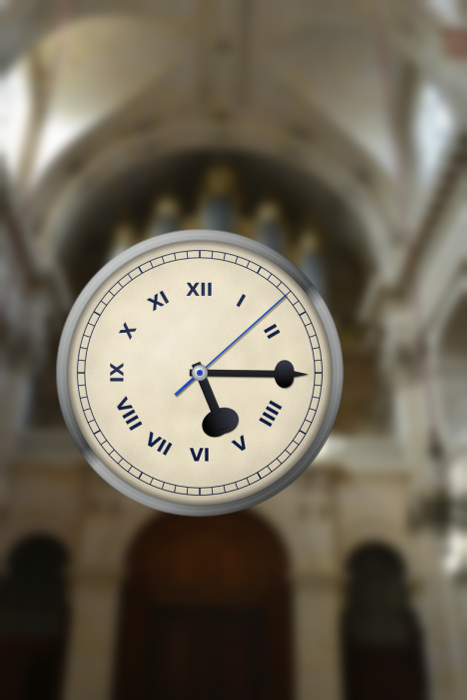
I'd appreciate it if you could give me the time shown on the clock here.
5:15:08
